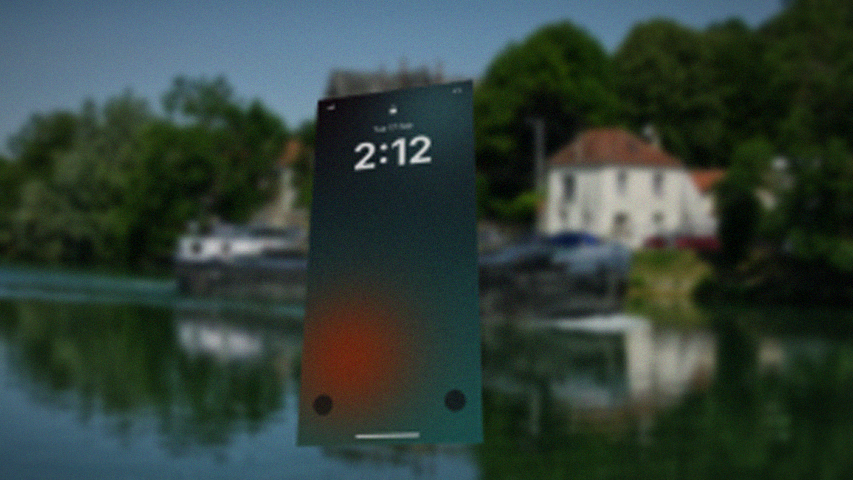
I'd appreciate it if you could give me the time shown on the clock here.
2:12
